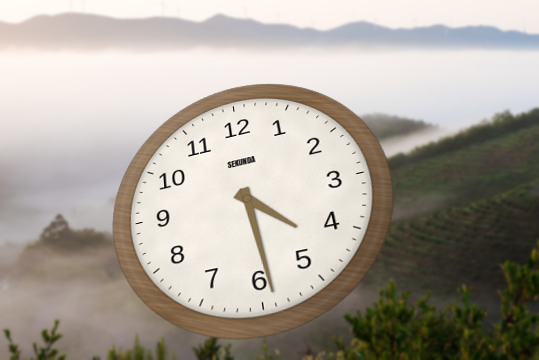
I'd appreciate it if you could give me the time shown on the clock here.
4:29
